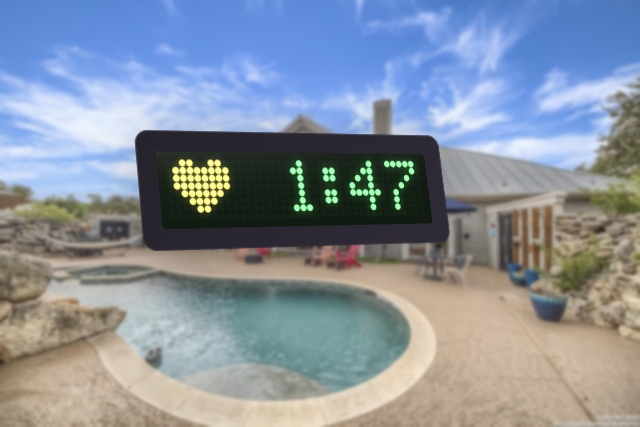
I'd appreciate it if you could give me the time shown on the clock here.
1:47
